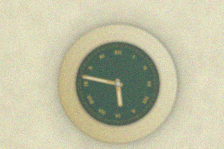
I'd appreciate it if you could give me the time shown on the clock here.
5:47
